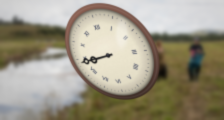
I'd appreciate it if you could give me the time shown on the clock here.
8:44
